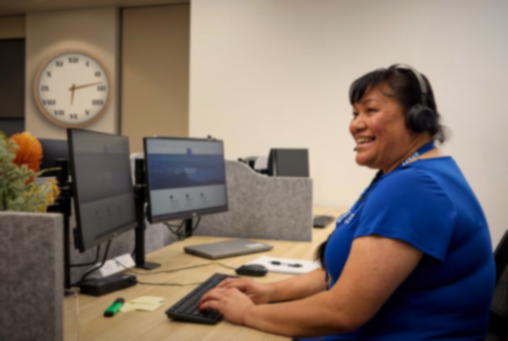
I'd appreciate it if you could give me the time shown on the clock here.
6:13
